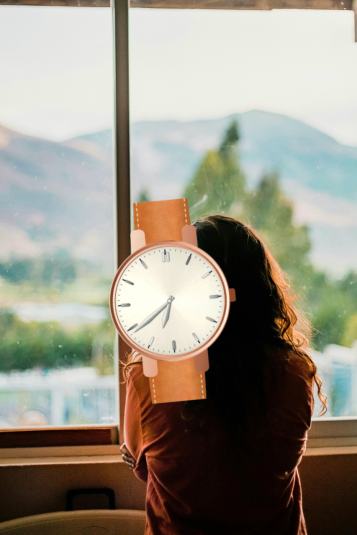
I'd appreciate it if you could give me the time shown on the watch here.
6:39
